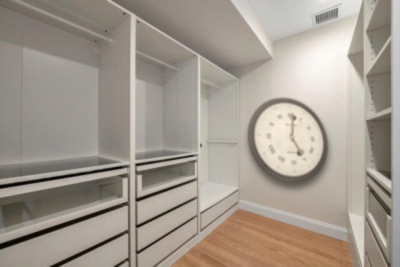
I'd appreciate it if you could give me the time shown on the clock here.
5:01
